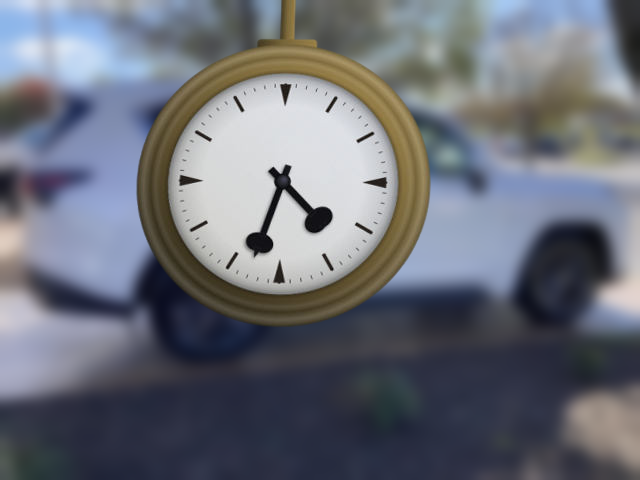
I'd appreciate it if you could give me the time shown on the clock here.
4:33
